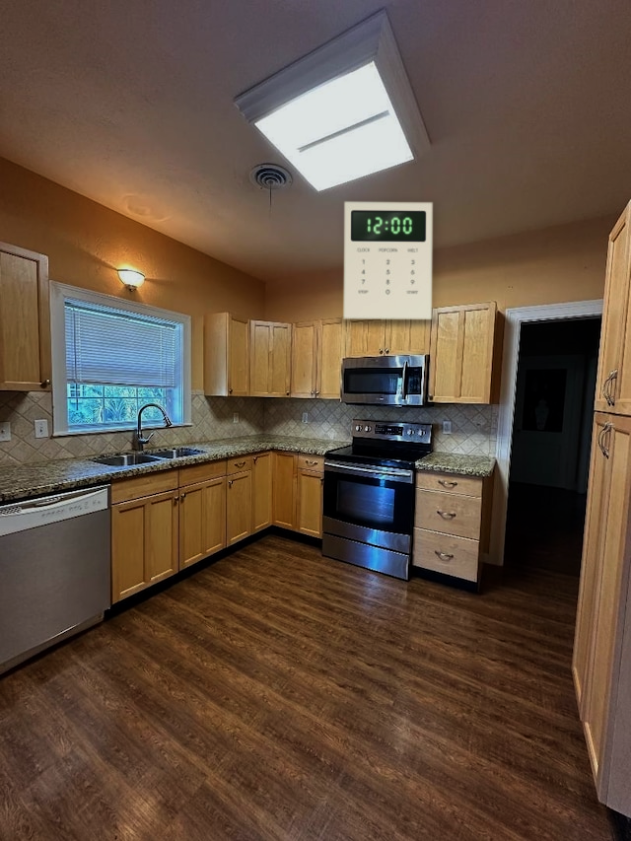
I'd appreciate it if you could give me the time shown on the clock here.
12:00
